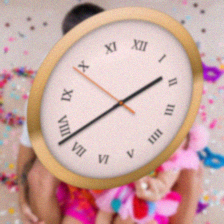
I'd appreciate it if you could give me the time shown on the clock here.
1:37:49
